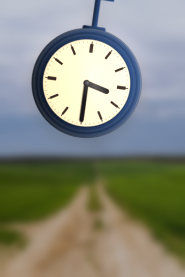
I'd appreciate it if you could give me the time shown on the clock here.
3:30
